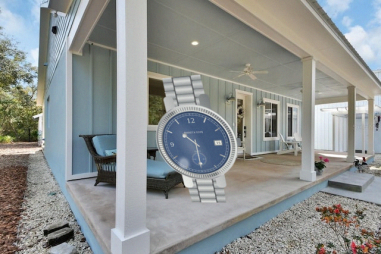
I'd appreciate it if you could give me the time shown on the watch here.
10:30
